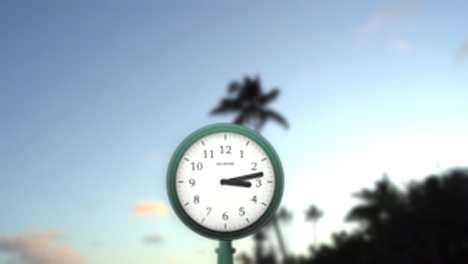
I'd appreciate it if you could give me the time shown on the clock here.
3:13
